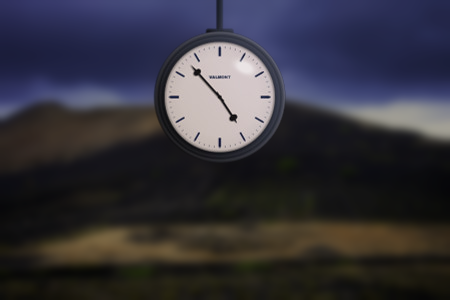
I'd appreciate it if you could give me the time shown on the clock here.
4:53
